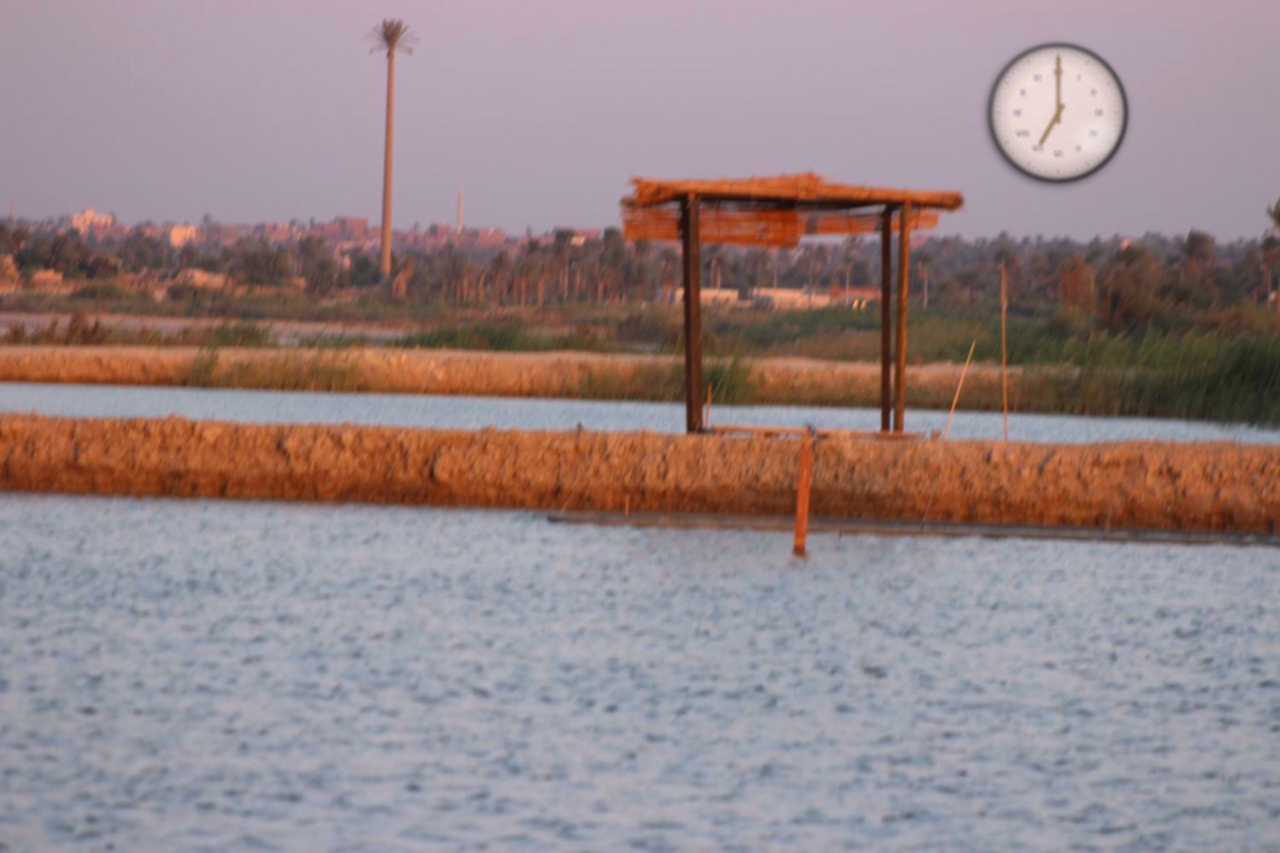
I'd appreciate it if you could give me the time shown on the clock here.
7:00
